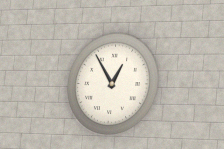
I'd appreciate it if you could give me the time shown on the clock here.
12:54
